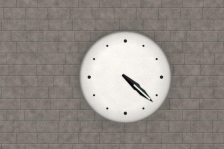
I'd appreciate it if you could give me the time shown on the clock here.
4:22
